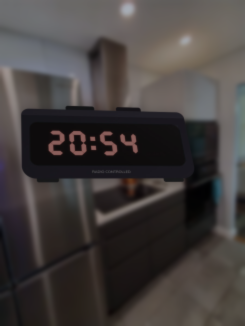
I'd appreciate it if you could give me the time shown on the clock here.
20:54
